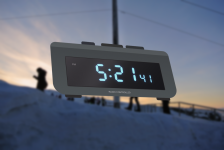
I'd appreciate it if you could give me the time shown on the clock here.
5:21:41
